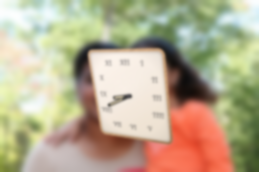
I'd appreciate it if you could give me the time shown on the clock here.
8:41
